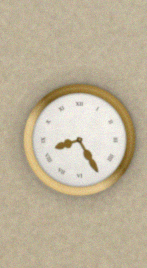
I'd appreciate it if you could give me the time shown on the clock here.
8:25
